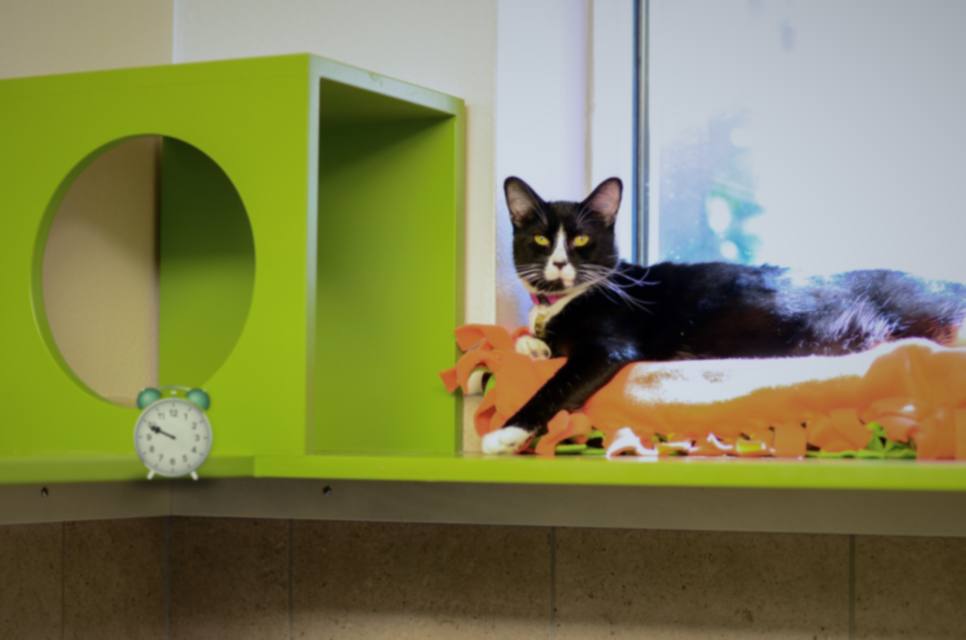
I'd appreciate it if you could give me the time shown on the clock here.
9:49
